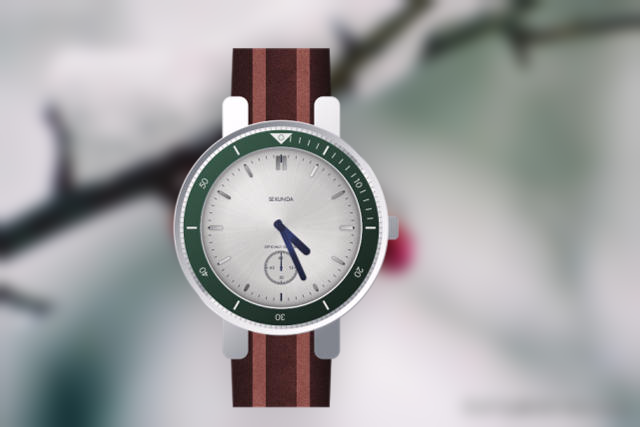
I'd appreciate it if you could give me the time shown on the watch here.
4:26
